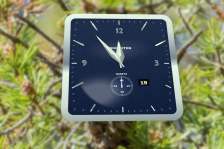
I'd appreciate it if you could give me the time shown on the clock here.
11:54
